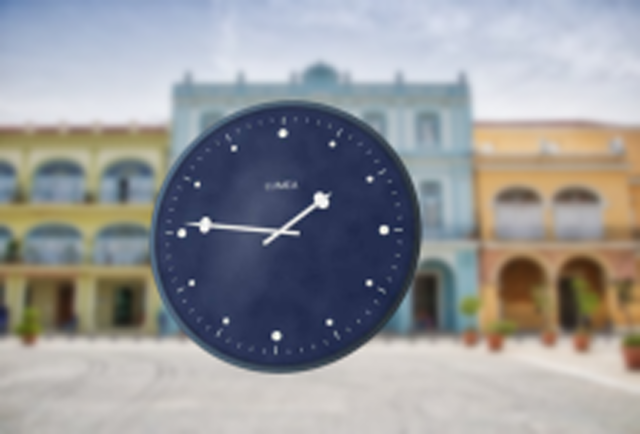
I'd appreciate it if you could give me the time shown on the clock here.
1:46
